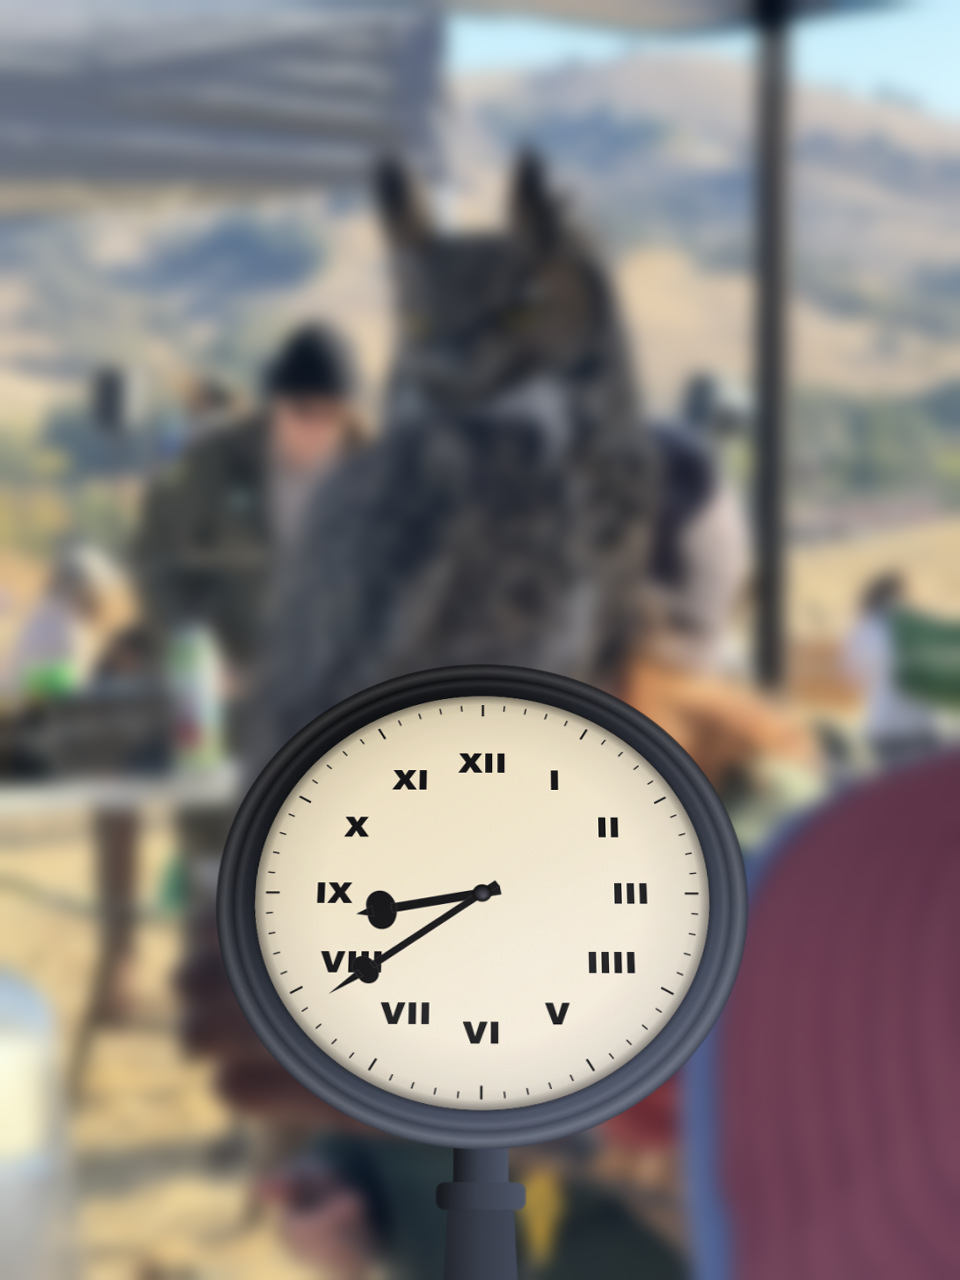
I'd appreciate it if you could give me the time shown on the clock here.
8:39
